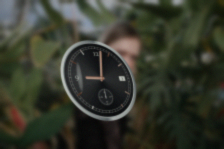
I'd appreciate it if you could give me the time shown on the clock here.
9:02
